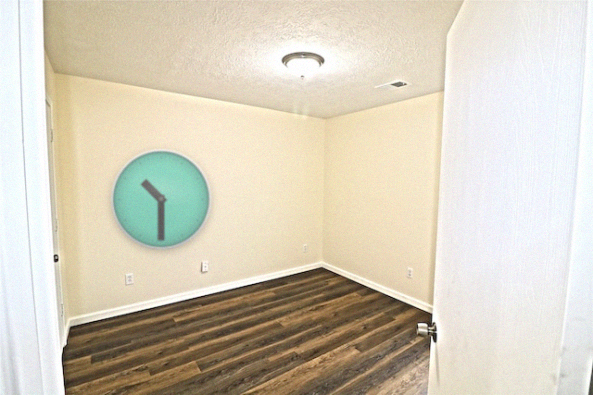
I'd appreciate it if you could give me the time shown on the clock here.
10:30
